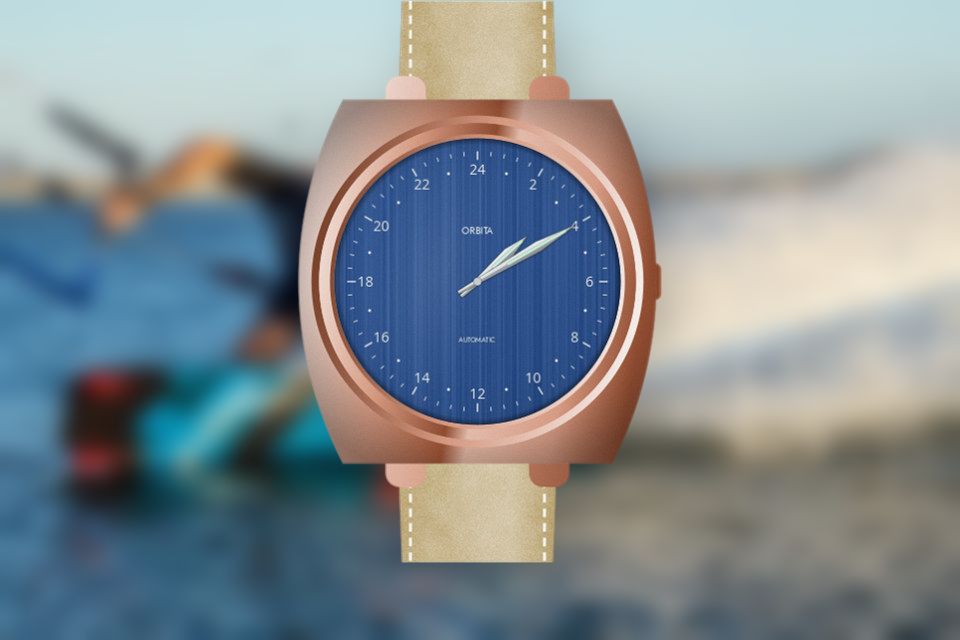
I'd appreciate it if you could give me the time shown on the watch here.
3:10
